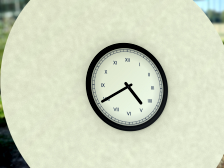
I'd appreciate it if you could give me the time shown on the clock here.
4:40
